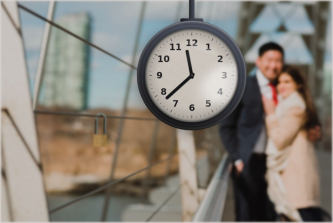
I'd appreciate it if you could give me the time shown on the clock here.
11:38
